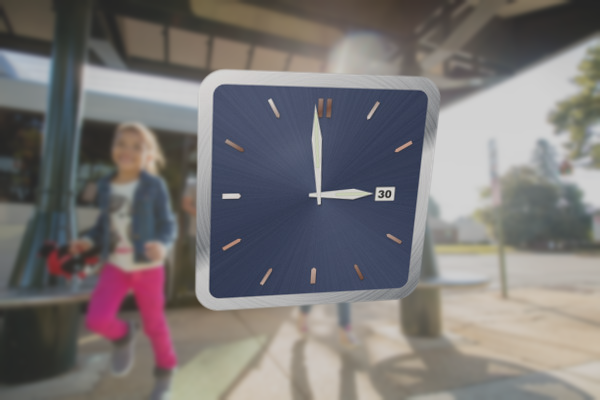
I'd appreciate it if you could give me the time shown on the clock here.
2:59
